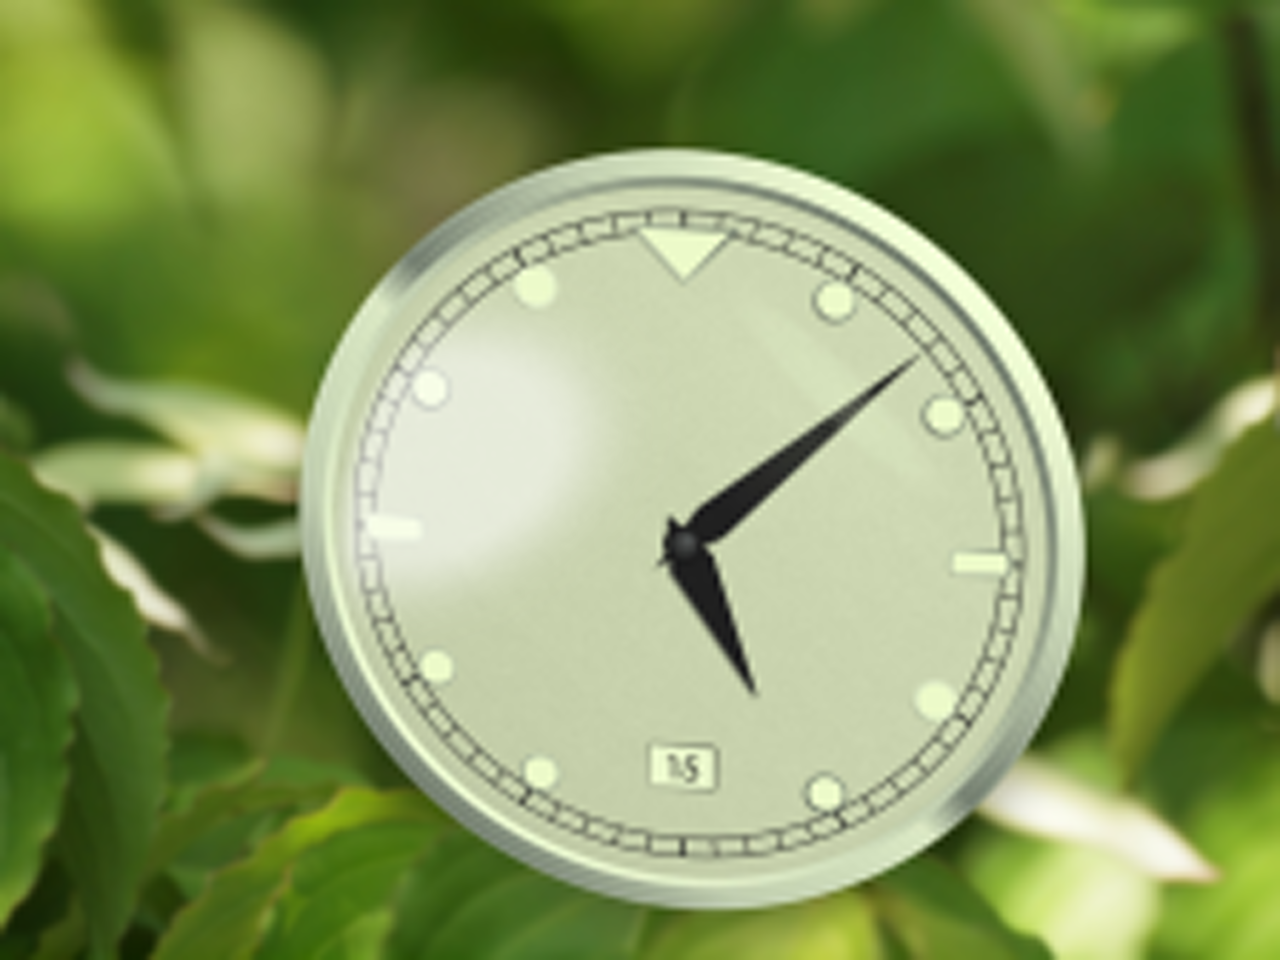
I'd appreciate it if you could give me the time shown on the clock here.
5:08
